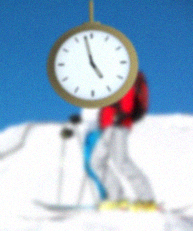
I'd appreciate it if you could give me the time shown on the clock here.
4:58
